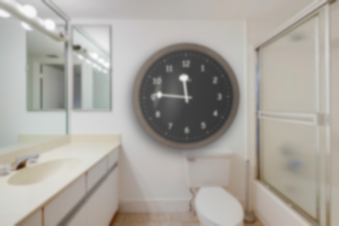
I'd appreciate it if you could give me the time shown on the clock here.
11:46
